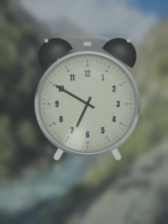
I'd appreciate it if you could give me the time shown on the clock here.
6:50
